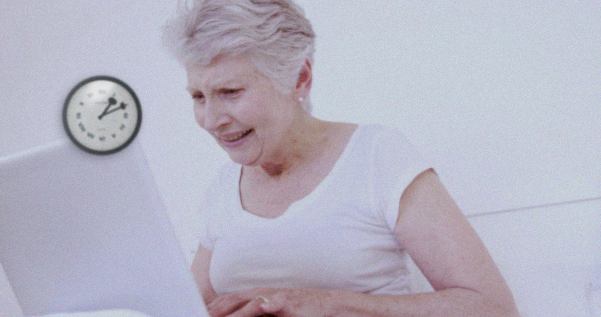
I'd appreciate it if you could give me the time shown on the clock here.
1:11
